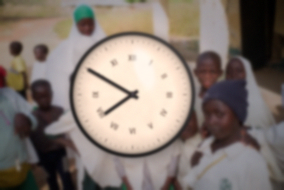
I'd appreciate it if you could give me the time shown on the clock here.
7:50
